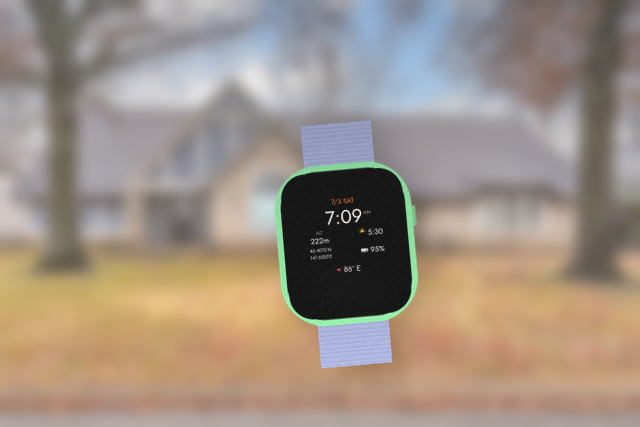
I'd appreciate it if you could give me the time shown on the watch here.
7:09
